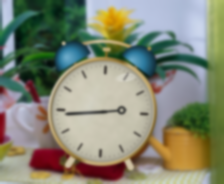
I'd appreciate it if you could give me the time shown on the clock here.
2:44
